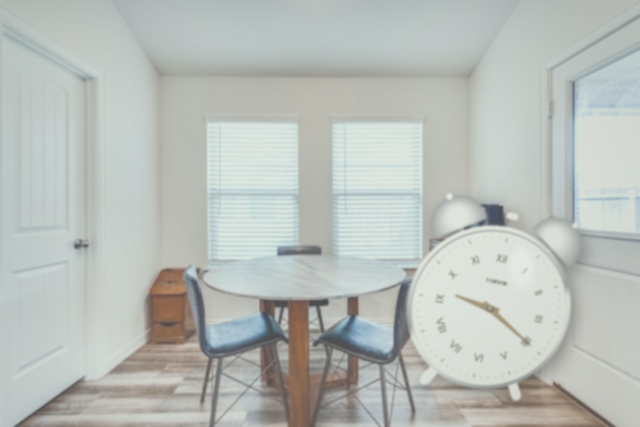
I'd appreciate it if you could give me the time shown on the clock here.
9:20
